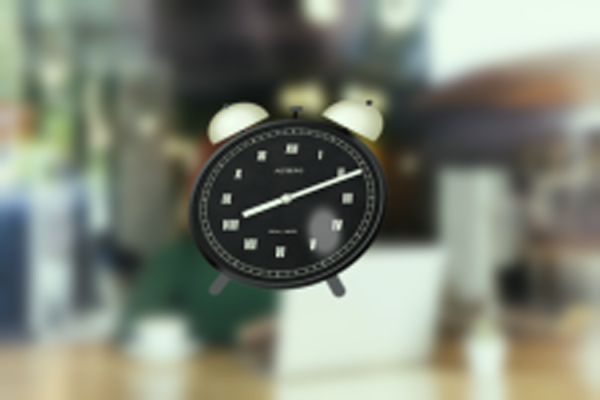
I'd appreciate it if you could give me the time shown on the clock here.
8:11
